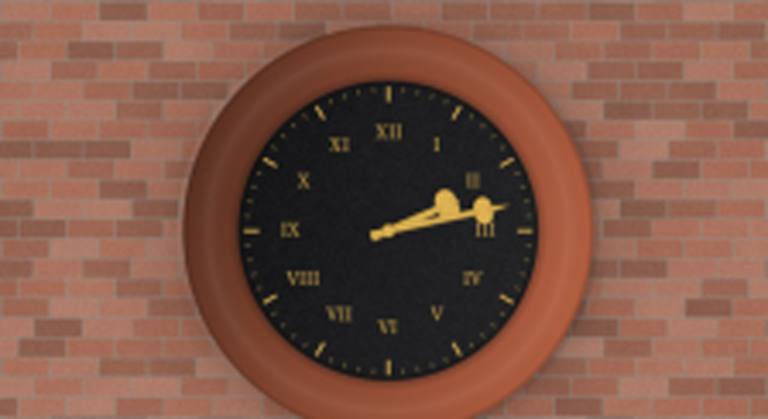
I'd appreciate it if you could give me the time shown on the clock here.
2:13
